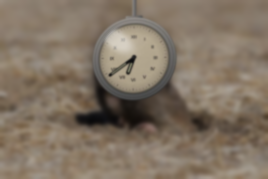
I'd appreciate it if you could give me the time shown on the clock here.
6:39
